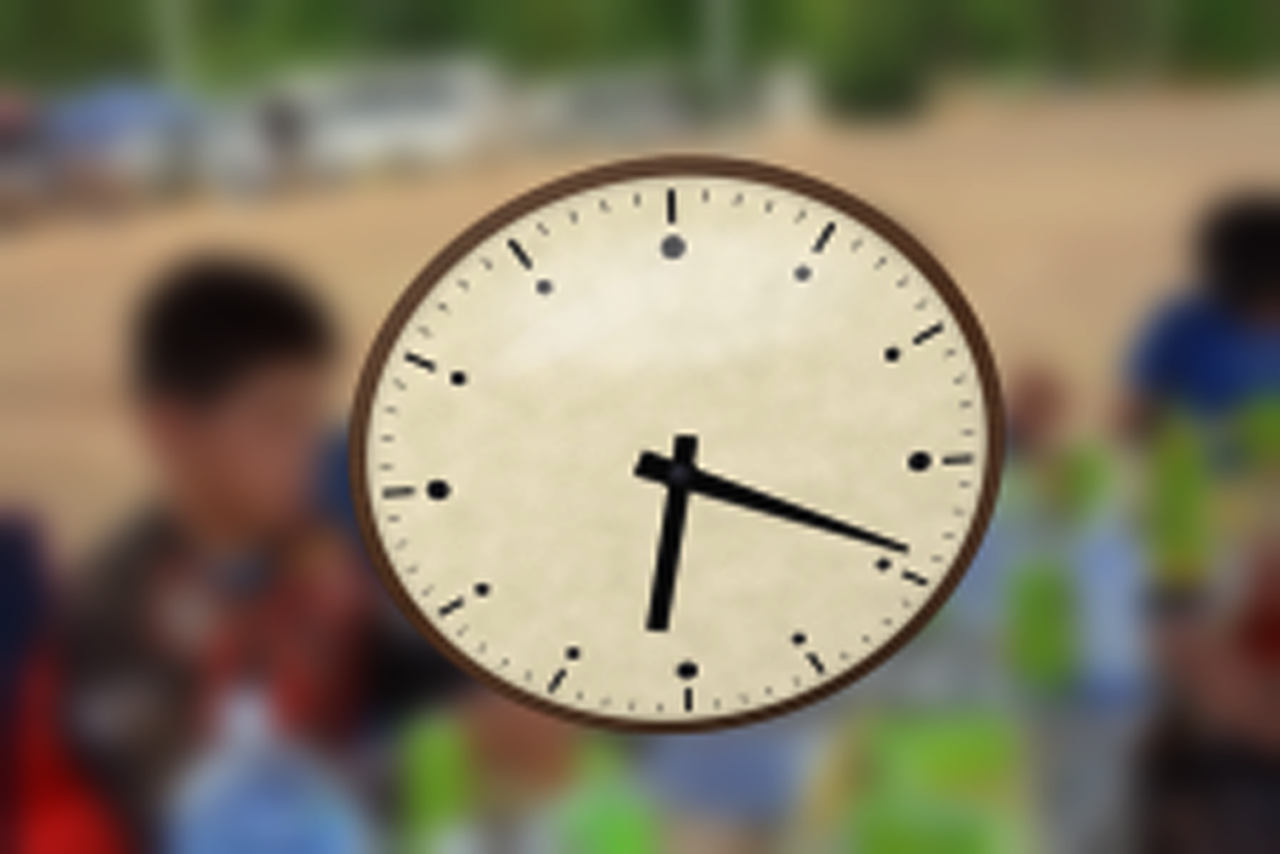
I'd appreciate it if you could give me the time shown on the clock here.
6:19
